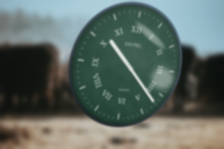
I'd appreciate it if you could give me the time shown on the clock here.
10:22
